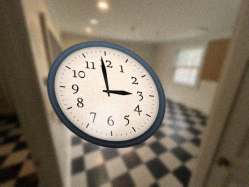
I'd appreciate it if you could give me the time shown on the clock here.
2:59
